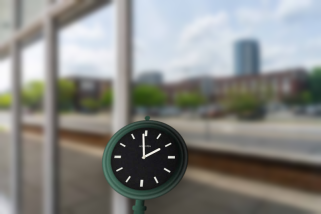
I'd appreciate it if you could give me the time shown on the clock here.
1:59
